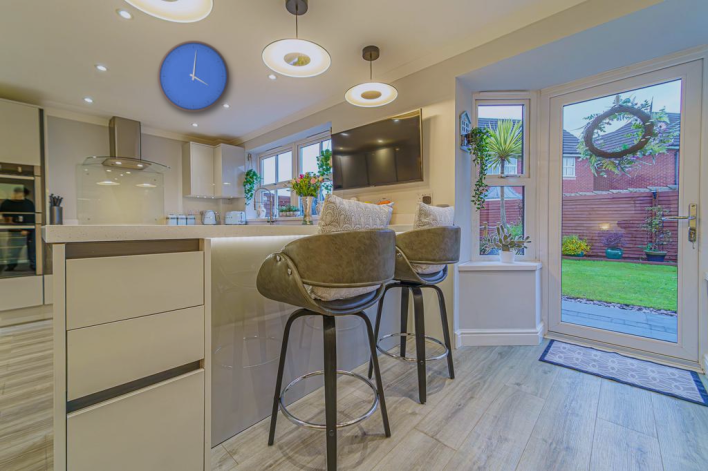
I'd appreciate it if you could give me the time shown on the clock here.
4:01
